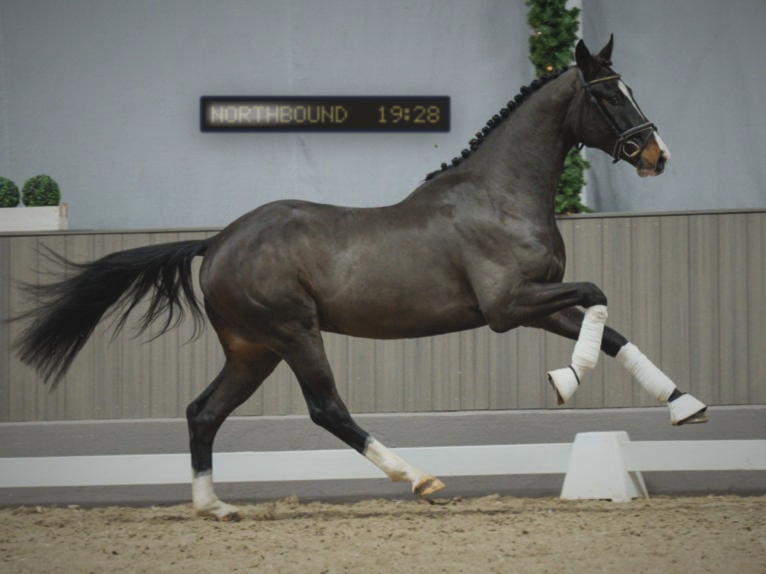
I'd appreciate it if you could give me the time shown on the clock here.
19:28
